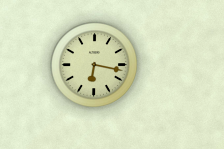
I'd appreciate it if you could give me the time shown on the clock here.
6:17
